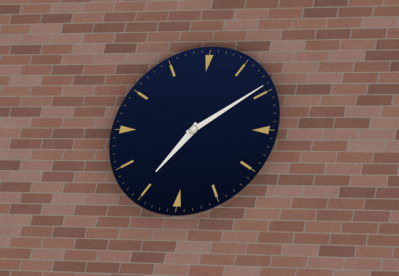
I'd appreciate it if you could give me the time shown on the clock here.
7:09
